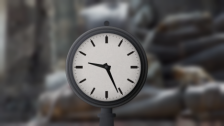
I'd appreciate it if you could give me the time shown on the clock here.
9:26
